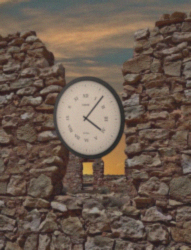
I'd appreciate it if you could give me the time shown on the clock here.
4:07
